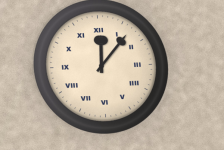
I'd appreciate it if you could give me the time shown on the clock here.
12:07
